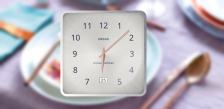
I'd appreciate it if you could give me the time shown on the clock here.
6:08
